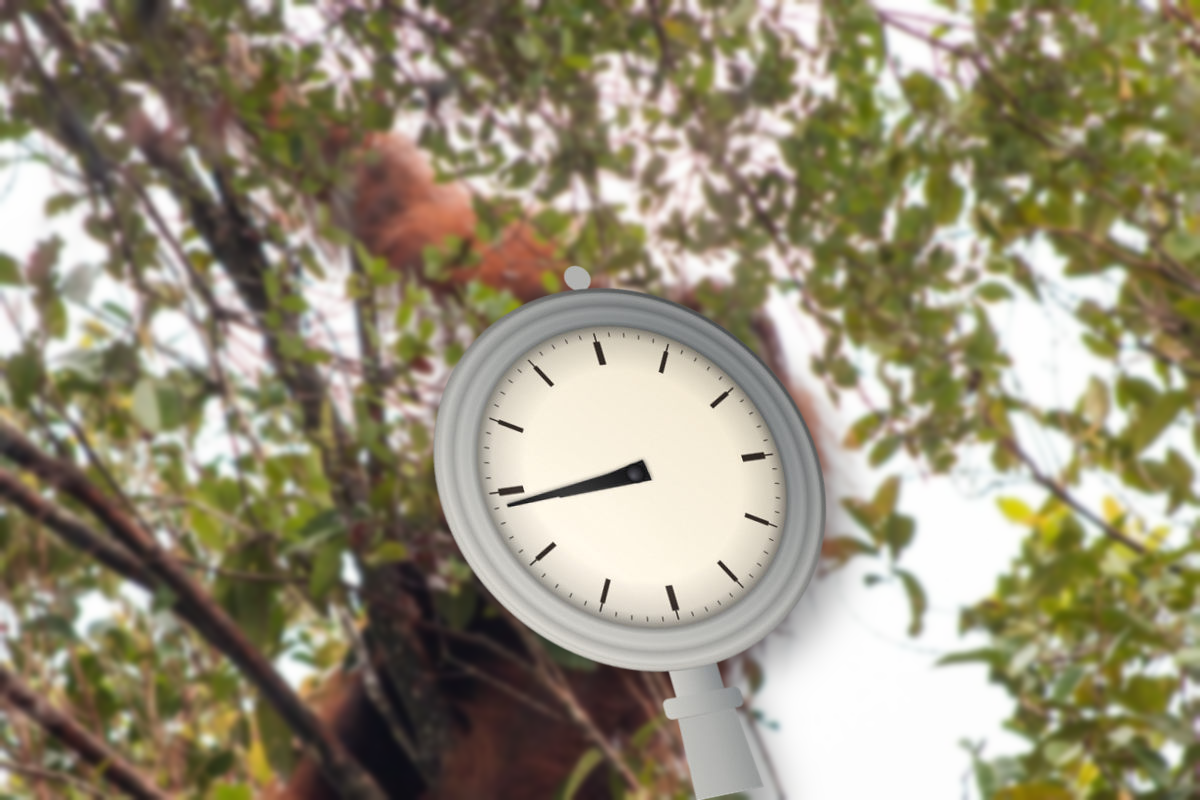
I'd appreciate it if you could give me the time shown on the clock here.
8:44
